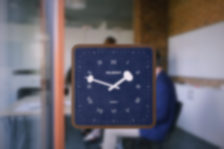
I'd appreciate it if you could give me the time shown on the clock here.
1:48
